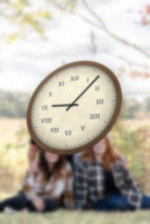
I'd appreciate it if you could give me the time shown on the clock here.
9:07
